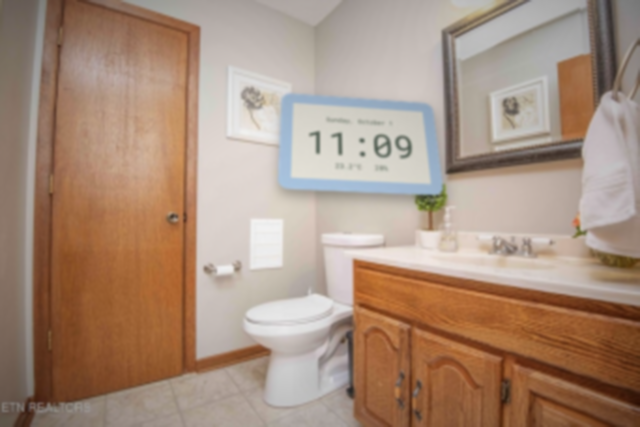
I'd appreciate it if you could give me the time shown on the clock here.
11:09
